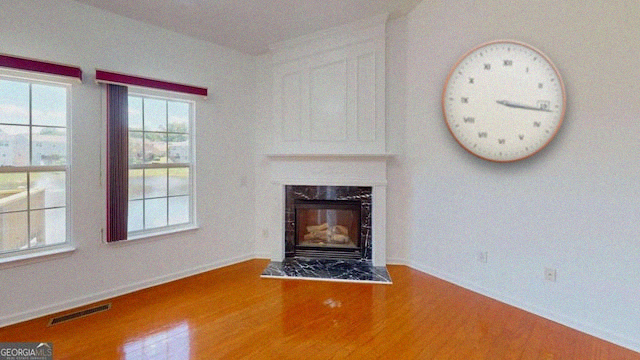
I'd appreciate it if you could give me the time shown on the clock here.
3:16
